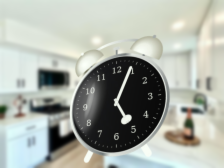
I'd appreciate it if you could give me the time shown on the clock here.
5:04
